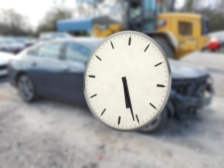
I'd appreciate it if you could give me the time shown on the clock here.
5:26
